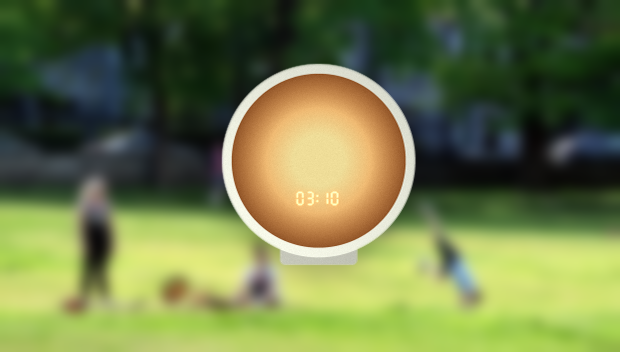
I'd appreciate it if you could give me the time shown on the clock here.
3:10
